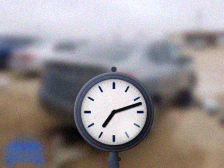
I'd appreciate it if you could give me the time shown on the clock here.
7:12
